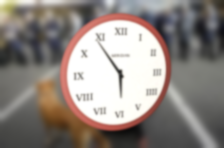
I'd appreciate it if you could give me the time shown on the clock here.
5:54
